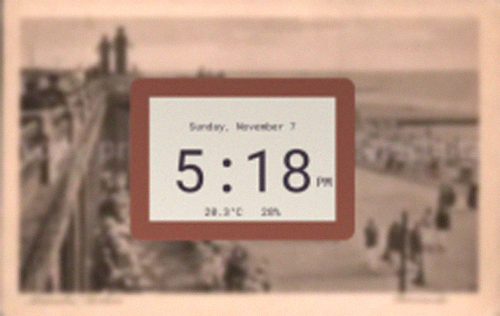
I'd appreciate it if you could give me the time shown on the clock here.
5:18
